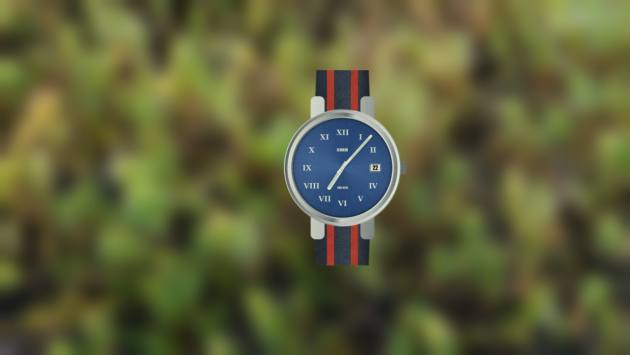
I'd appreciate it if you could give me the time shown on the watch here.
7:07
